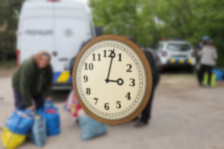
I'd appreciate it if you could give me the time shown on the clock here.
3:02
